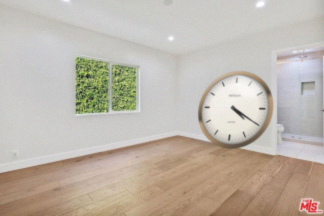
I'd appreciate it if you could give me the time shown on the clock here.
4:20
